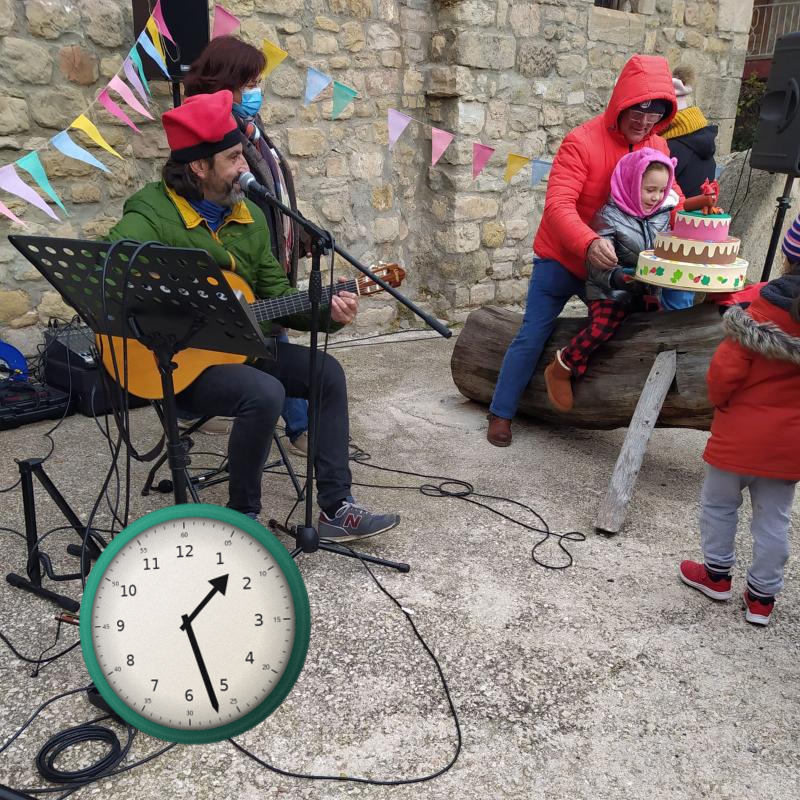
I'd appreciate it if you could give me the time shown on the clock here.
1:27
